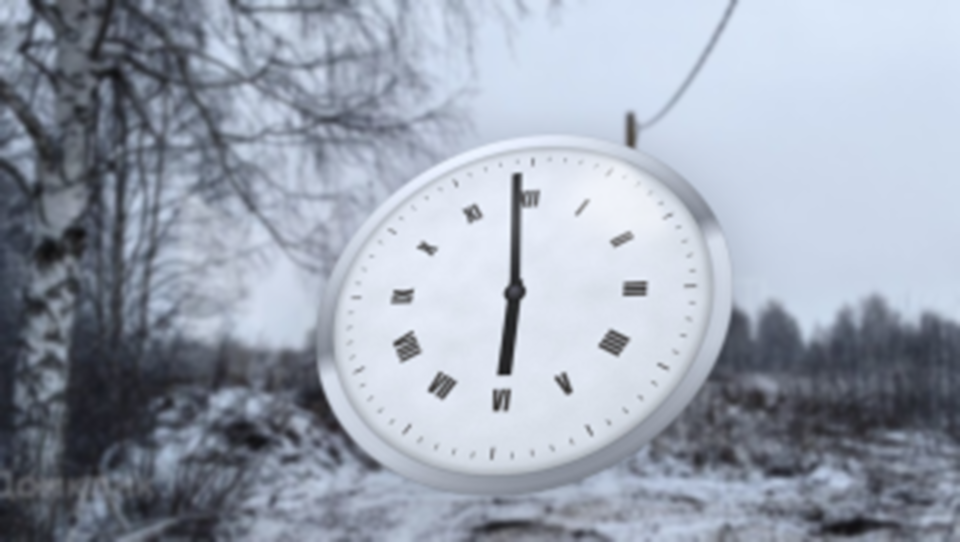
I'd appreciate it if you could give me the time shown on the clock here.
5:59
